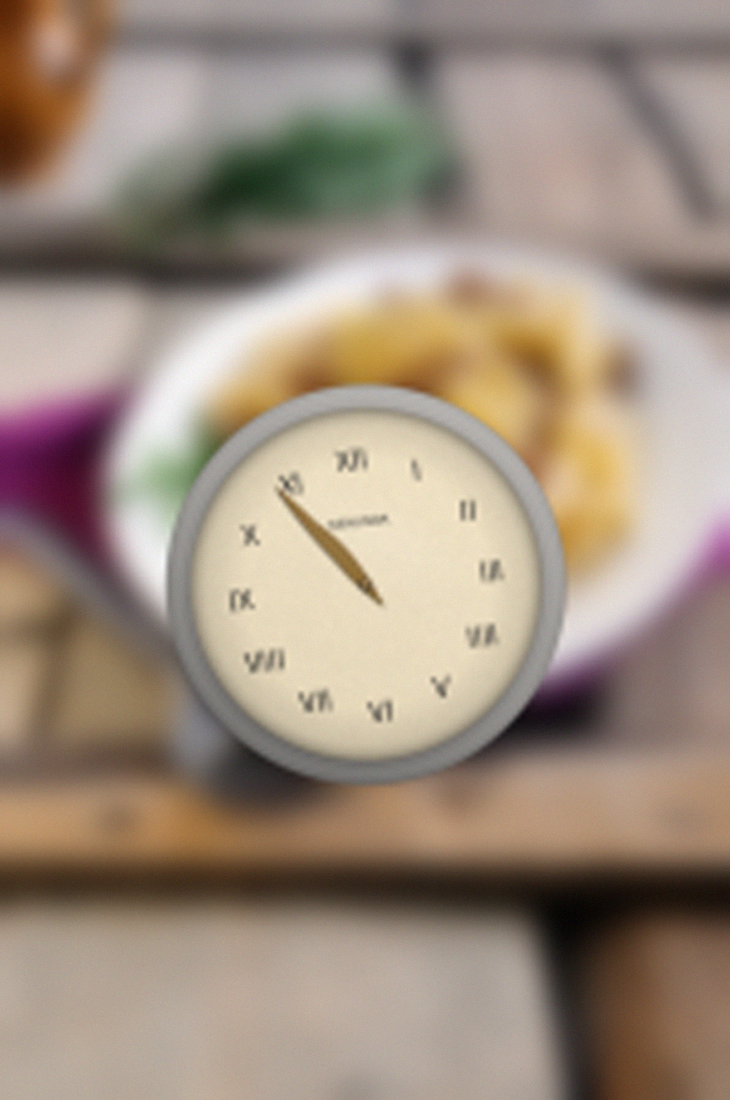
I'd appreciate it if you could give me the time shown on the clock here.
10:54
